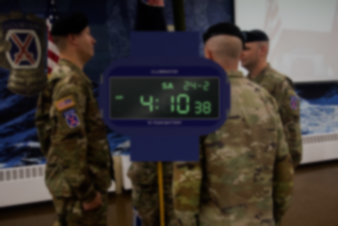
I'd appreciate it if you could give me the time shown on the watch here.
4:10
